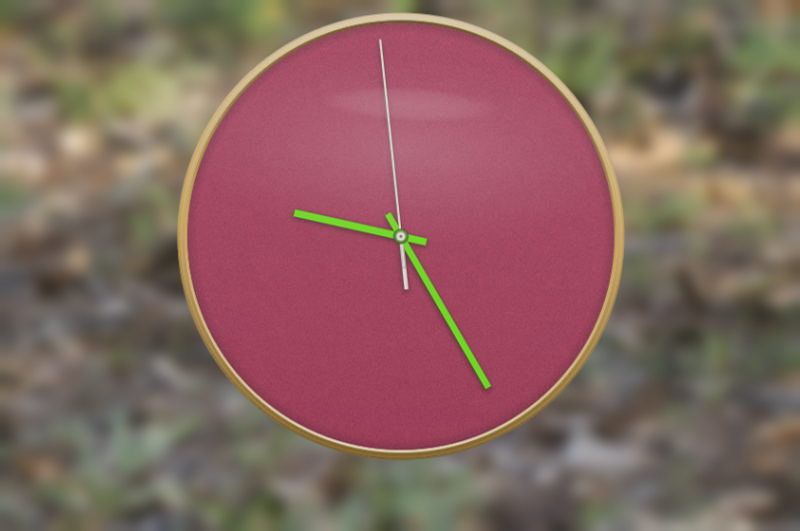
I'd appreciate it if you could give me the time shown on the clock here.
9:24:59
